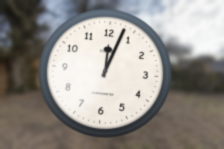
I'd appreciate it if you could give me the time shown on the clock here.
12:03
